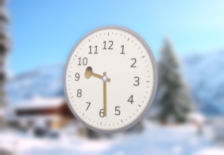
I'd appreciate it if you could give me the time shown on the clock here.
9:29
